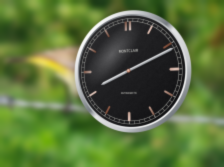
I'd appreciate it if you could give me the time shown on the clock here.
8:11
